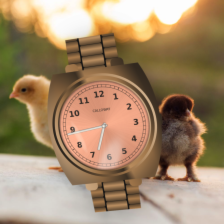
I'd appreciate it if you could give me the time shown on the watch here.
6:44
